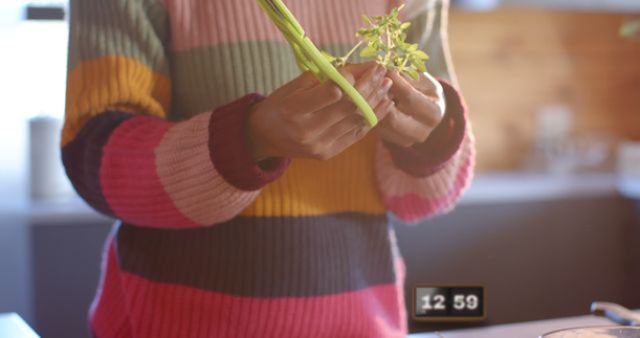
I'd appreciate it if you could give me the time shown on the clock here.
12:59
